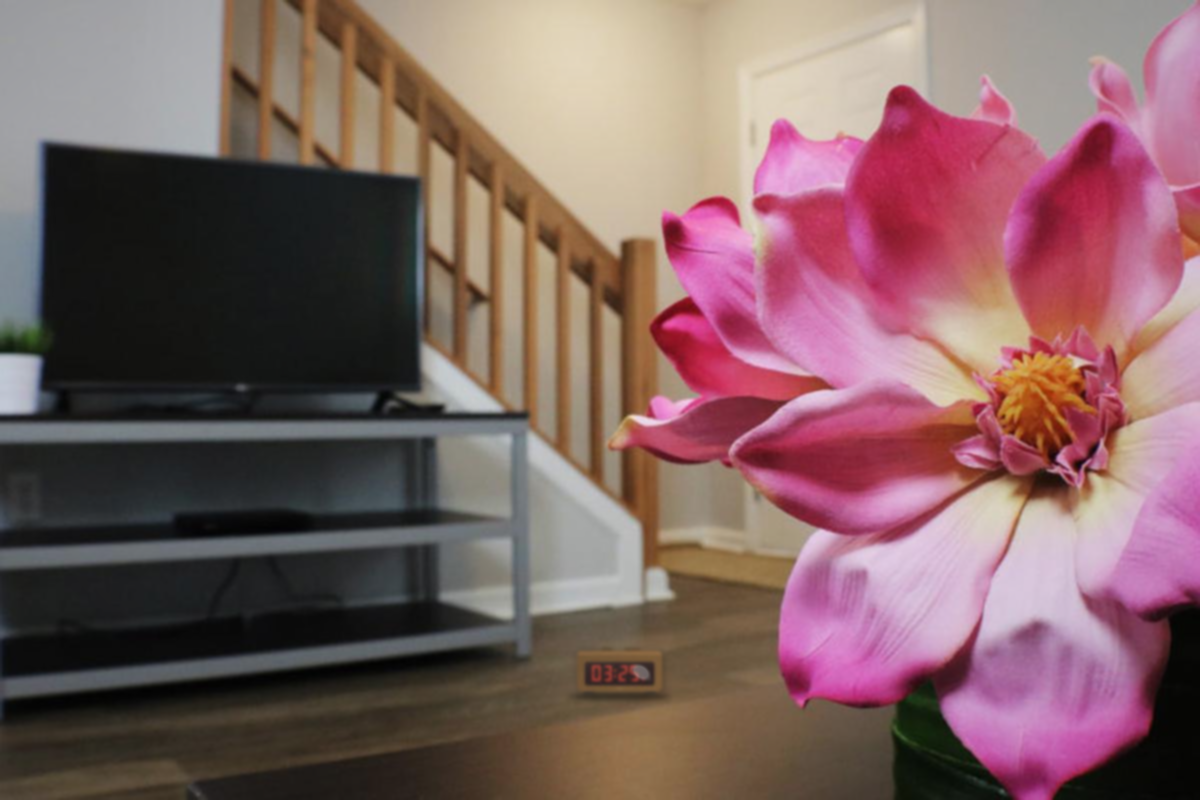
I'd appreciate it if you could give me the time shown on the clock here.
3:25
